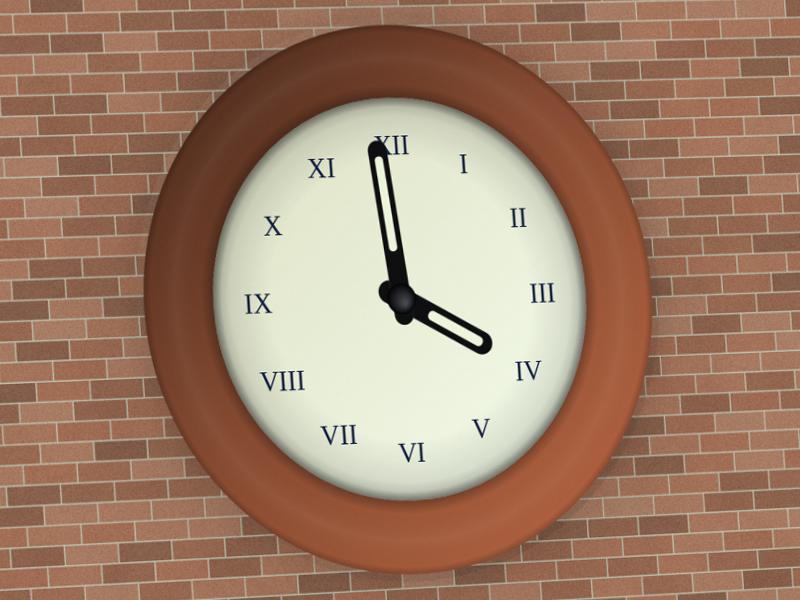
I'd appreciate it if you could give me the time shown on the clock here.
3:59
